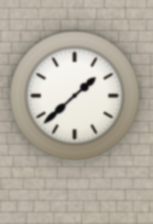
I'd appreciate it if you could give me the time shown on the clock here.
1:38
